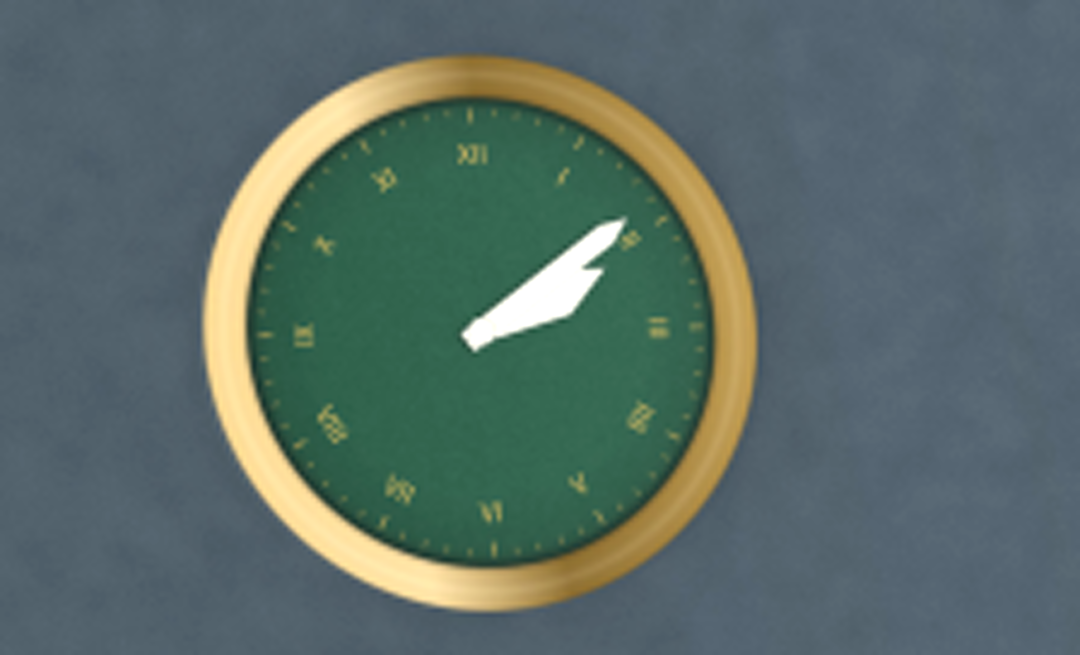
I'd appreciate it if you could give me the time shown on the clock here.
2:09
